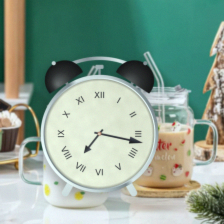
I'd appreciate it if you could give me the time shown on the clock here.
7:17
